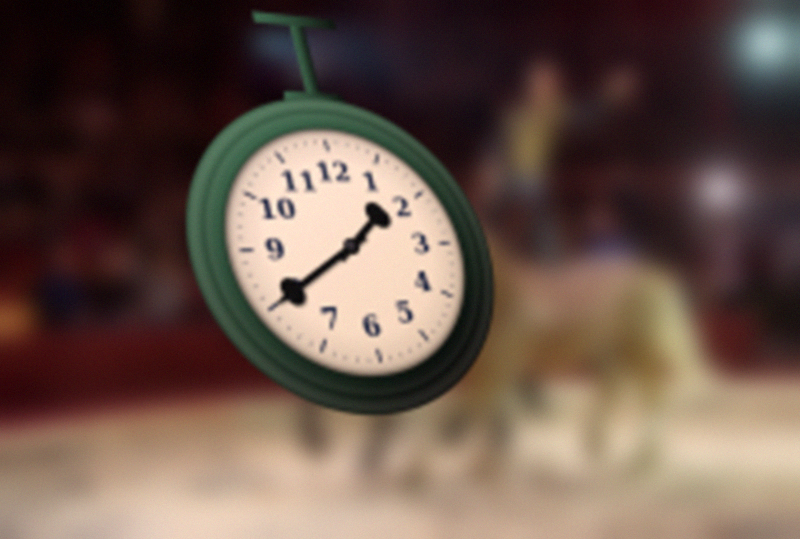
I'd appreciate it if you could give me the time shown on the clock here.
1:40
